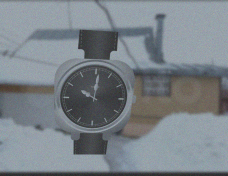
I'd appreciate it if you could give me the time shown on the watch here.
10:01
